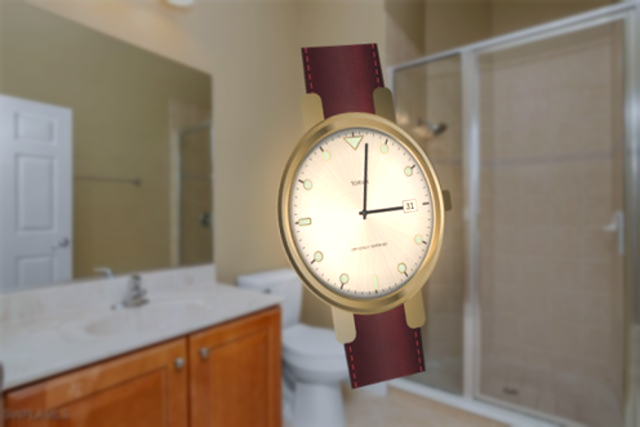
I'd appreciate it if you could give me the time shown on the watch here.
3:02
